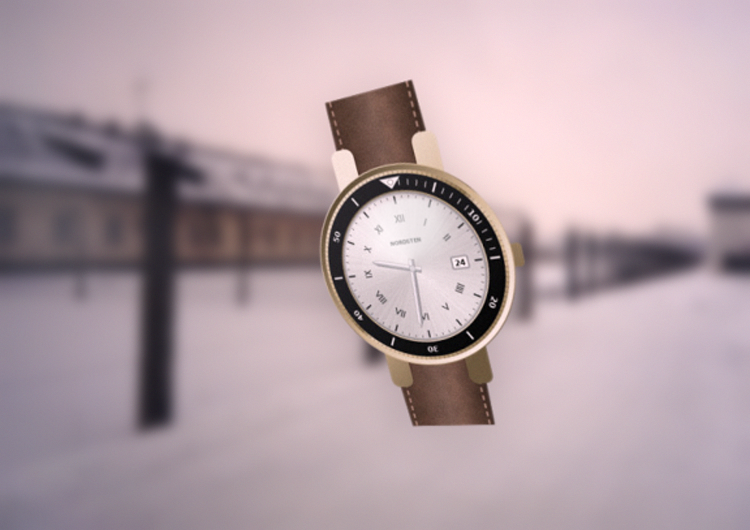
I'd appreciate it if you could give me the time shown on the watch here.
9:31
